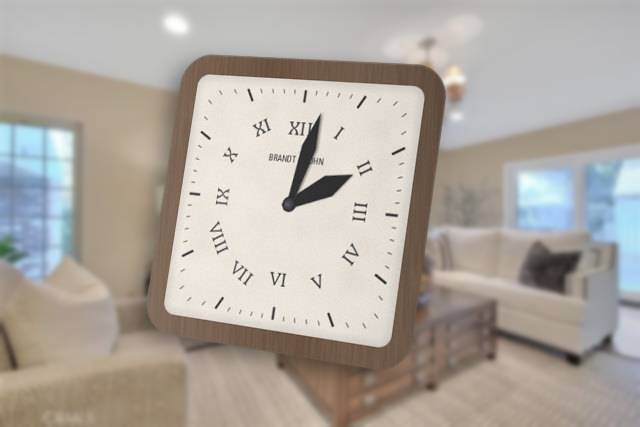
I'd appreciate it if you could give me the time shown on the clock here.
2:02
